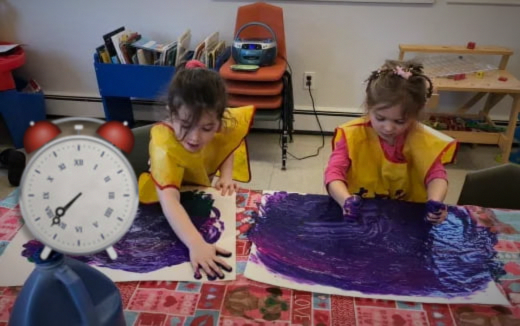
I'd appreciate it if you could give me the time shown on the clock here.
7:37
